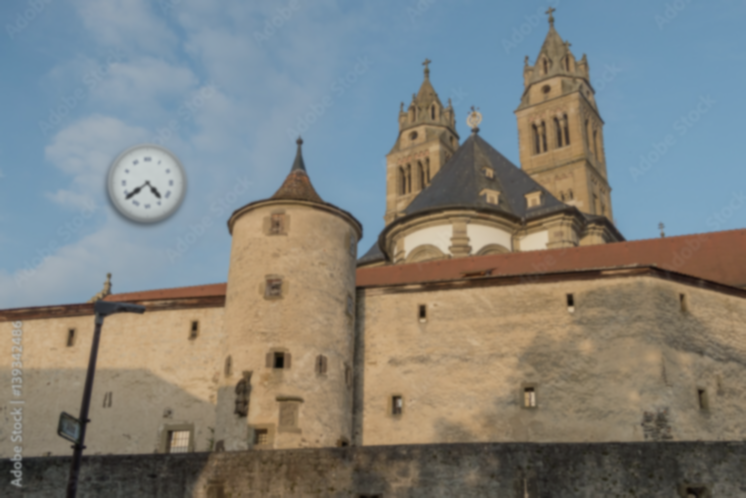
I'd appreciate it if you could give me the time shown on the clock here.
4:39
